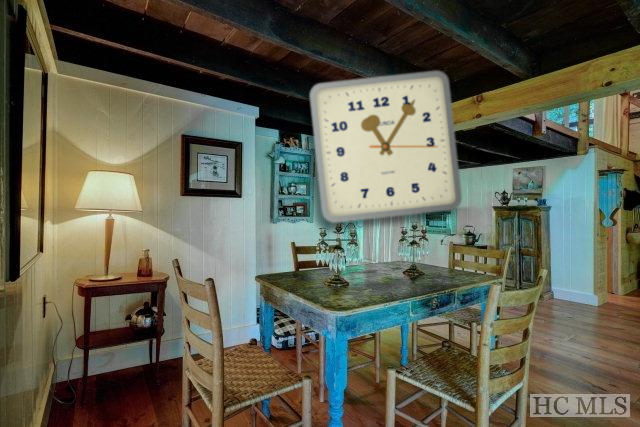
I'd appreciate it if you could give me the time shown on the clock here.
11:06:16
